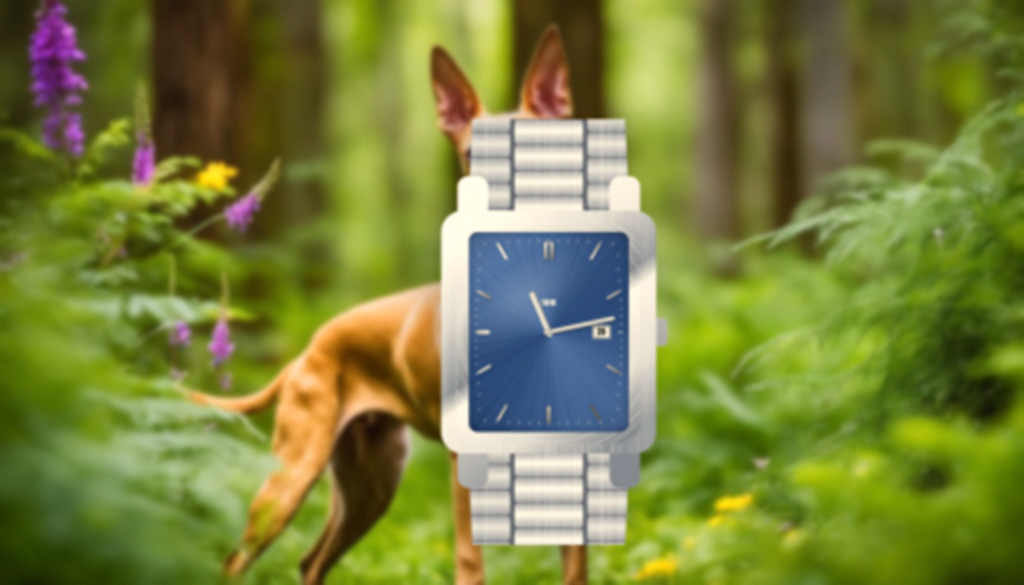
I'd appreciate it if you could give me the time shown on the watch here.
11:13
